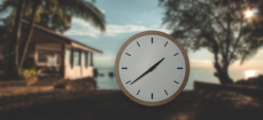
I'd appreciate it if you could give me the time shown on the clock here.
1:39
